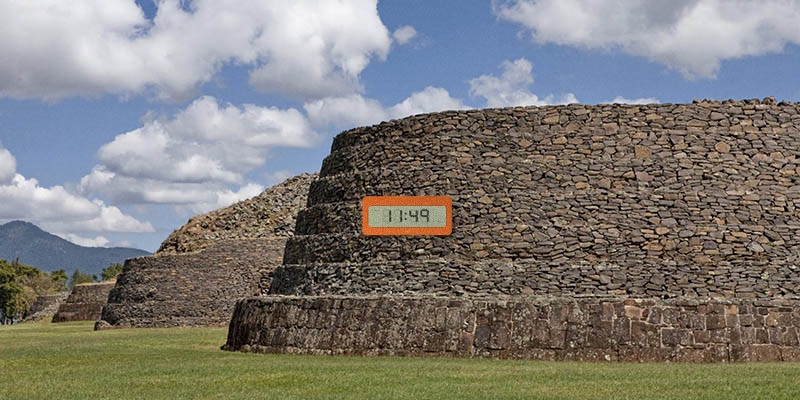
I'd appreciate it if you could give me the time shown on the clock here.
11:49
